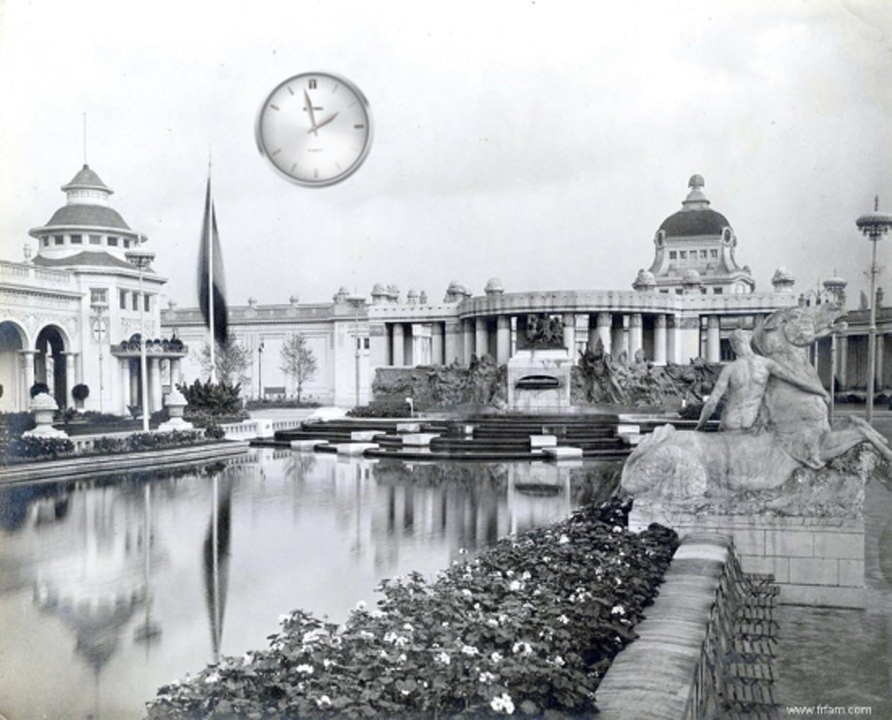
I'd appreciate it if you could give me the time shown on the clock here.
1:58
